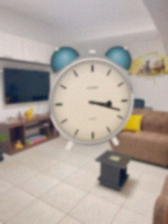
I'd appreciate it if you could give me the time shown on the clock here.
3:18
